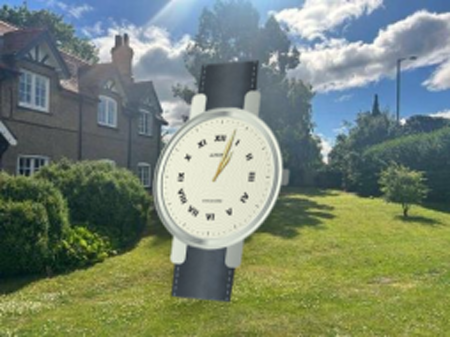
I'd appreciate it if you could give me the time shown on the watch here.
1:03
